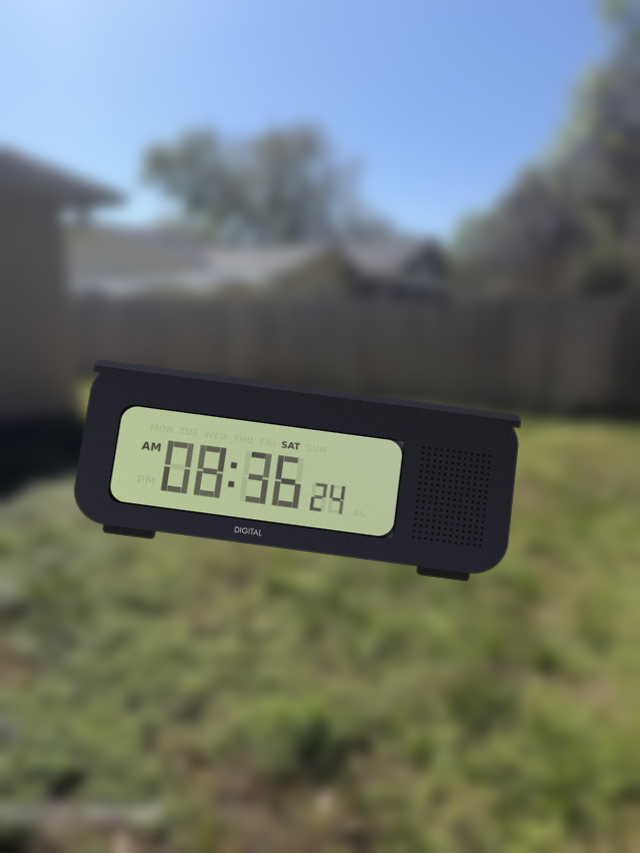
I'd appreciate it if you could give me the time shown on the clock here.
8:36:24
